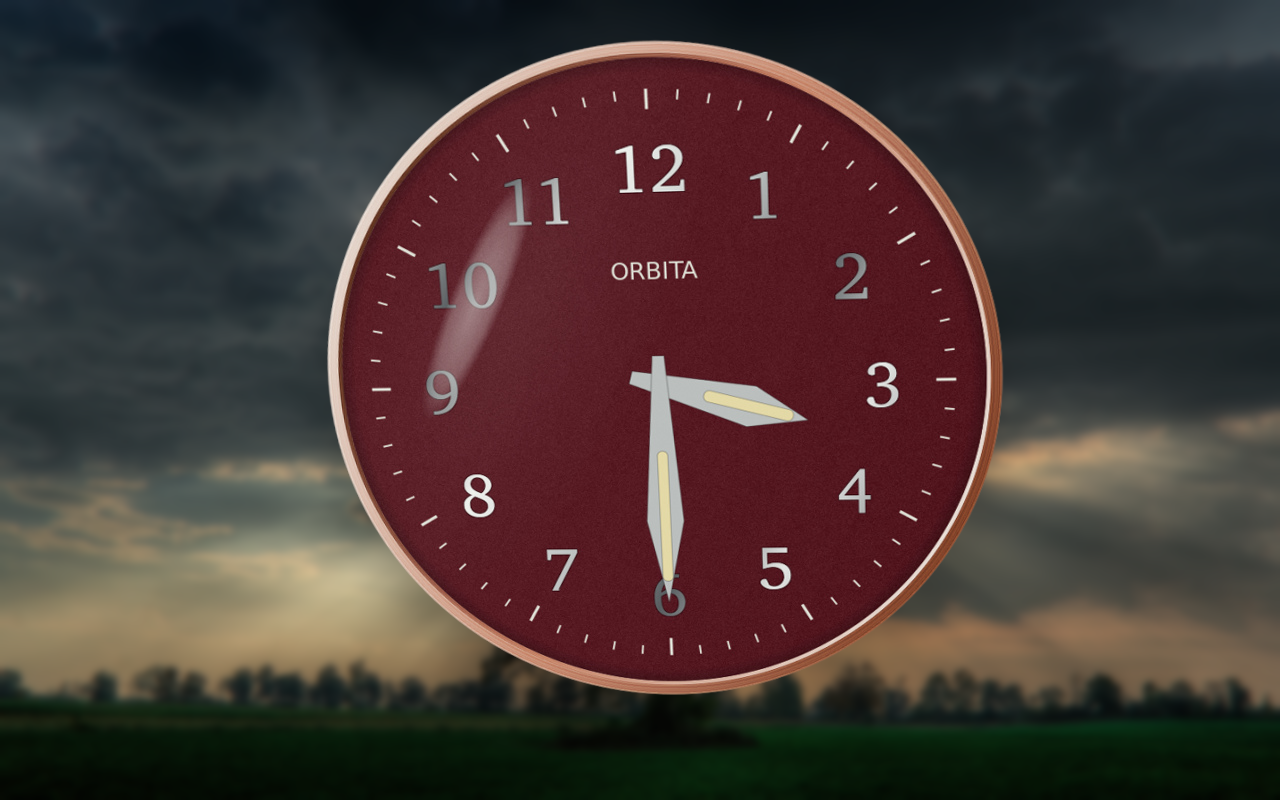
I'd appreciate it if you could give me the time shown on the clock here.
3:30
